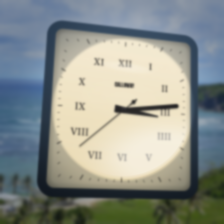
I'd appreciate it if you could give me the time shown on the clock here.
3:13:38
